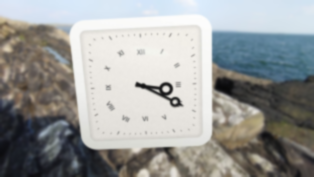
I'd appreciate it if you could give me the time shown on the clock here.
3:20
